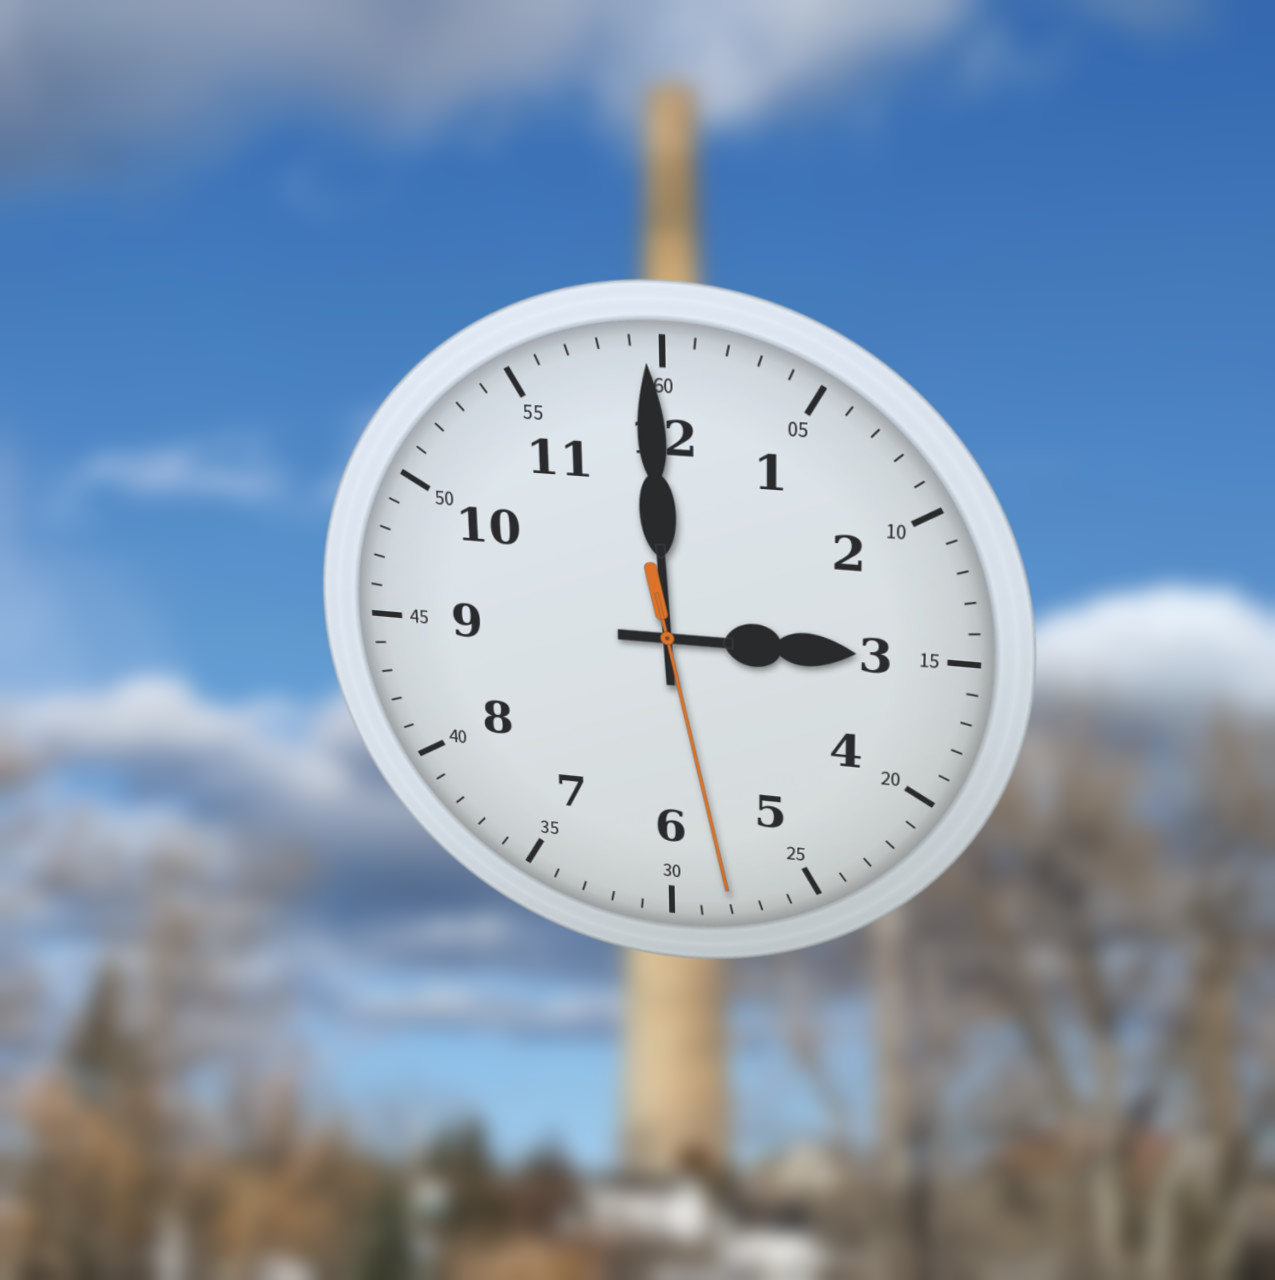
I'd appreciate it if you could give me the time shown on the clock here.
2:59:28
